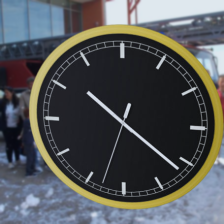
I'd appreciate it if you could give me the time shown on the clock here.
10:21:33
